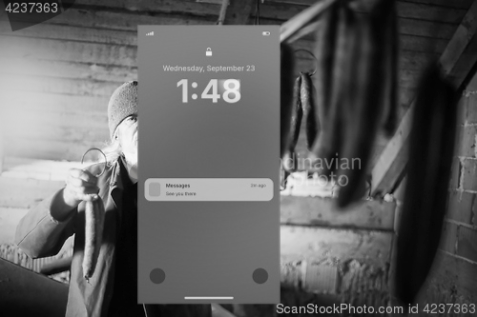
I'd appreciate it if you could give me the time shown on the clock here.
1:48
